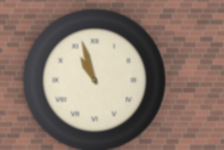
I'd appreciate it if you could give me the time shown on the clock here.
10:57
